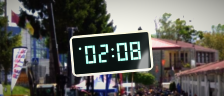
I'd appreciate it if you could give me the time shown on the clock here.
2:08
